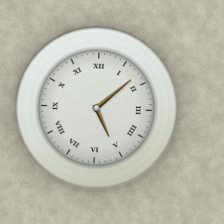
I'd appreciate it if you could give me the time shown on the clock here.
5:08
